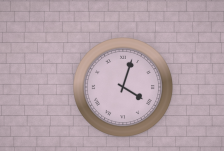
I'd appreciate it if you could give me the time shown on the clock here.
4:03
